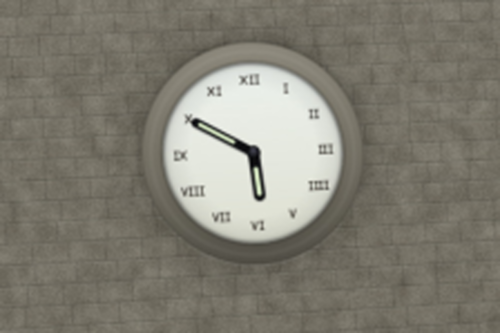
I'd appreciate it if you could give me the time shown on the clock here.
5:50
